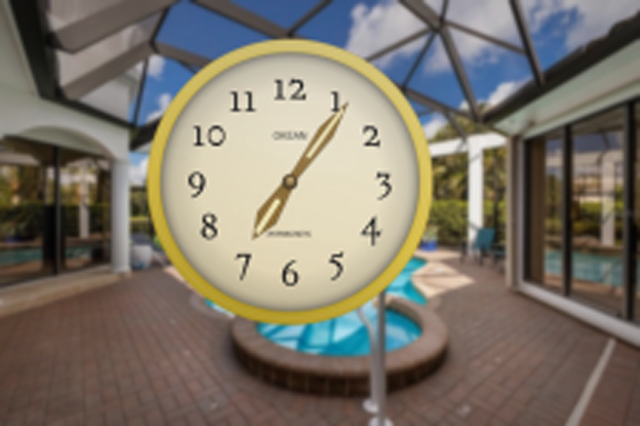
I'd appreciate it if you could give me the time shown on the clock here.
7:06
